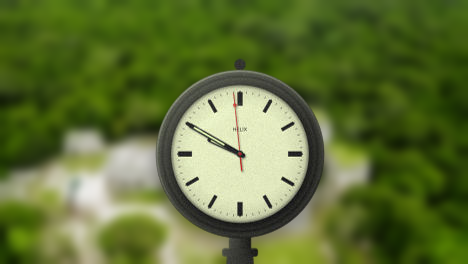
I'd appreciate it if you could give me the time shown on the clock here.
9:49:59
